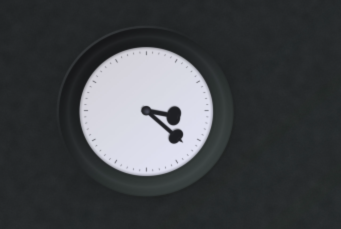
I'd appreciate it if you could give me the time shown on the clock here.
3:22
